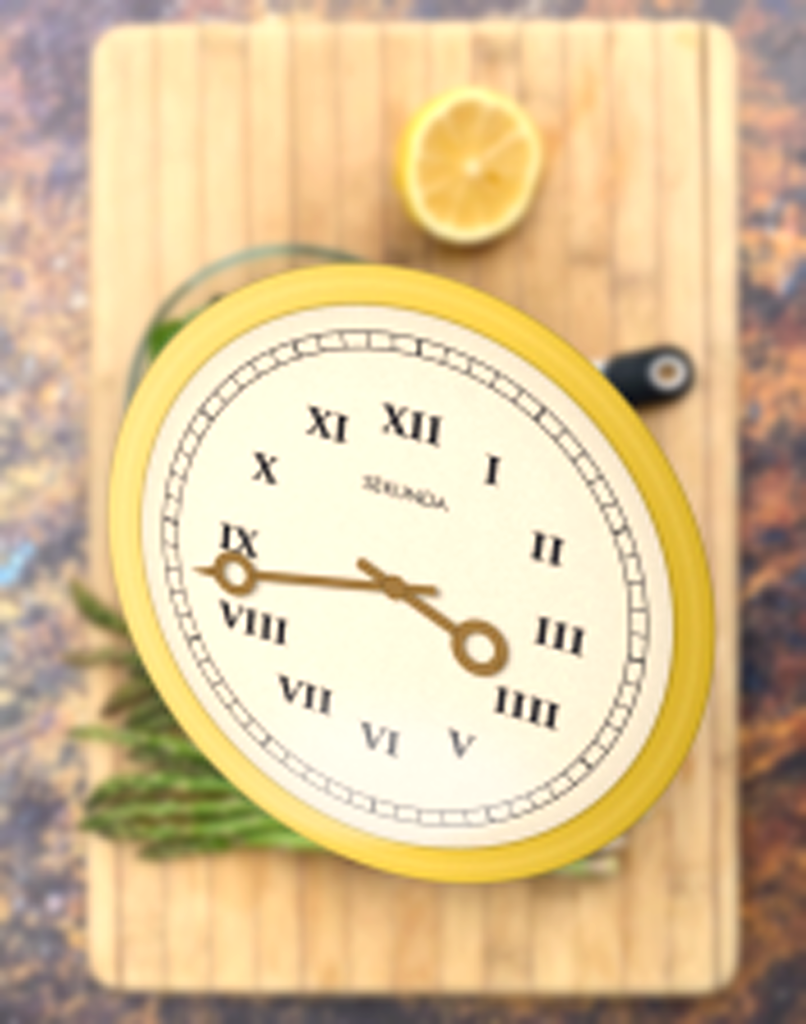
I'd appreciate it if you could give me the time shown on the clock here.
3:43
